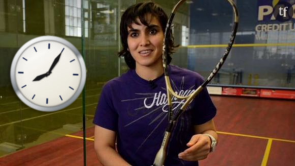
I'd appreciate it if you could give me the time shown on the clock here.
8:05
